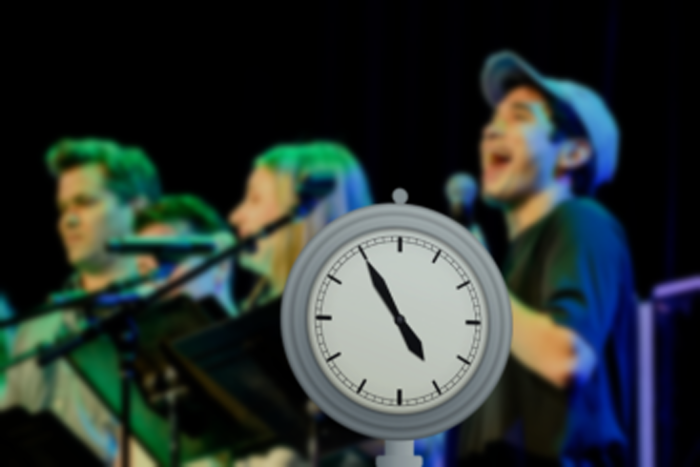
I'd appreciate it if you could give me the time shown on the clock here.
4:55
